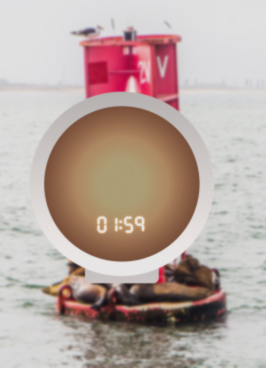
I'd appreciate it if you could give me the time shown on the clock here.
1:59
